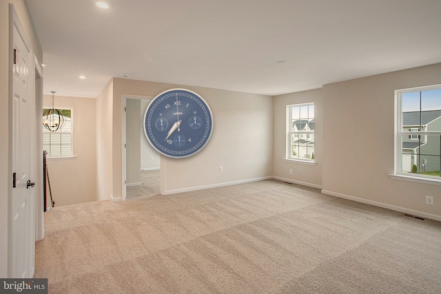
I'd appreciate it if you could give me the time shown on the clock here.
7:37
